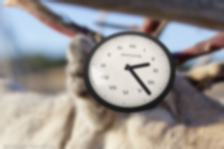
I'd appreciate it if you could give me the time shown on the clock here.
2:23
